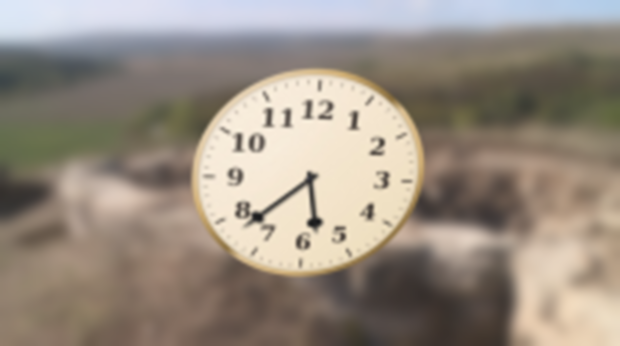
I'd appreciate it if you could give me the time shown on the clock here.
5:38
